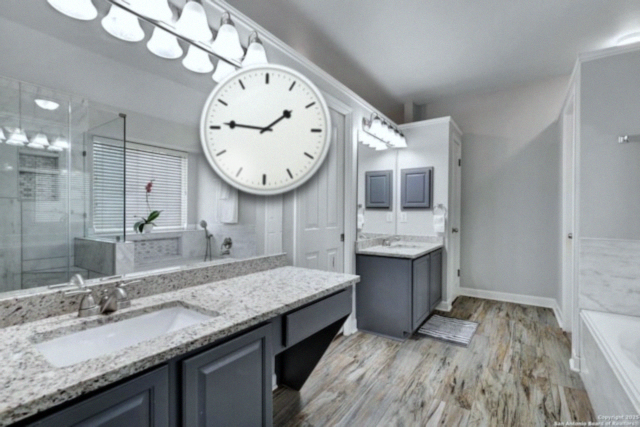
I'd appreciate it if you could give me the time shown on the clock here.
1:46
